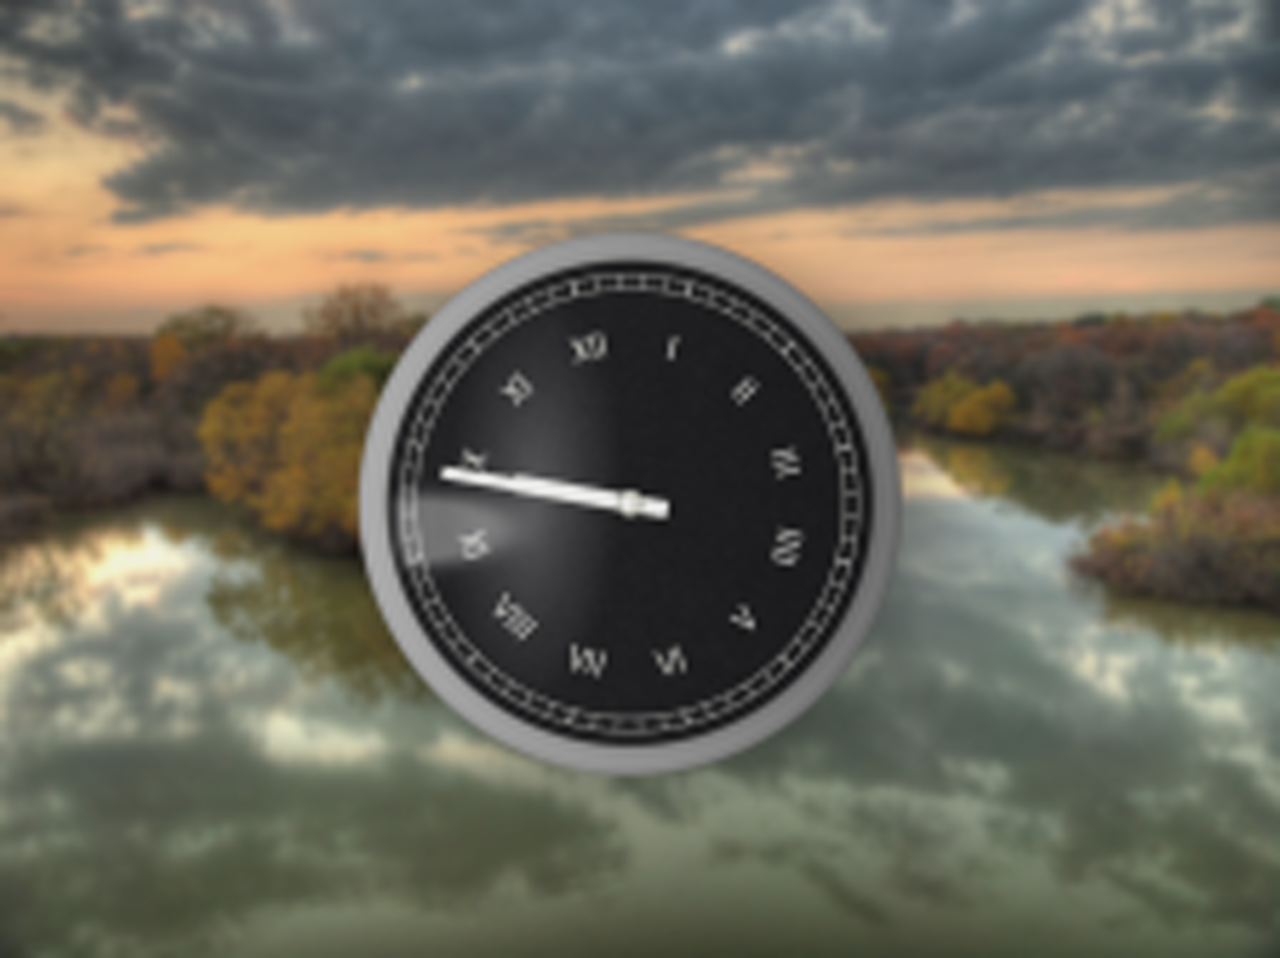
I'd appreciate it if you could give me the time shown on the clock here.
9:49
